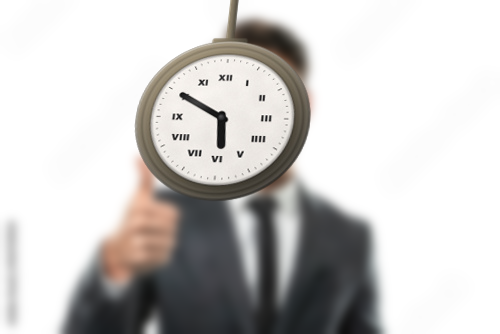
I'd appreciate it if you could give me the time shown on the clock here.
5:50
